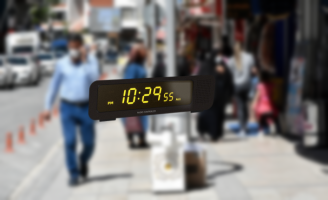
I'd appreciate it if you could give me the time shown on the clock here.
10:29:55
